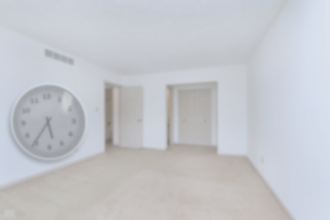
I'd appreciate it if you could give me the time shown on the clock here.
5:36
